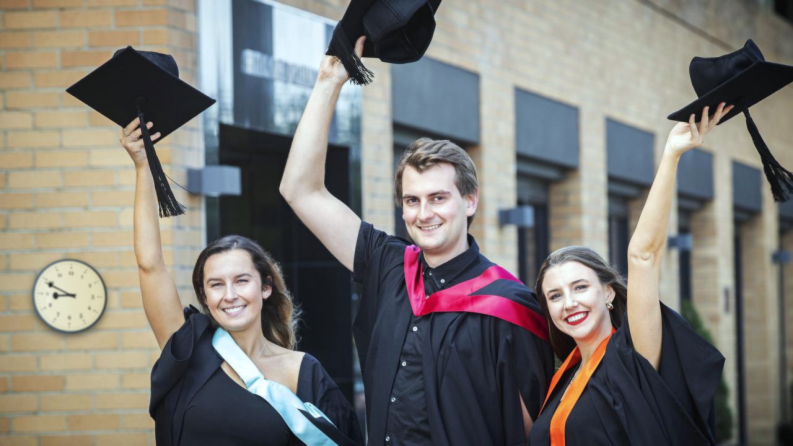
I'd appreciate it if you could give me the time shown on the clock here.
8:49
